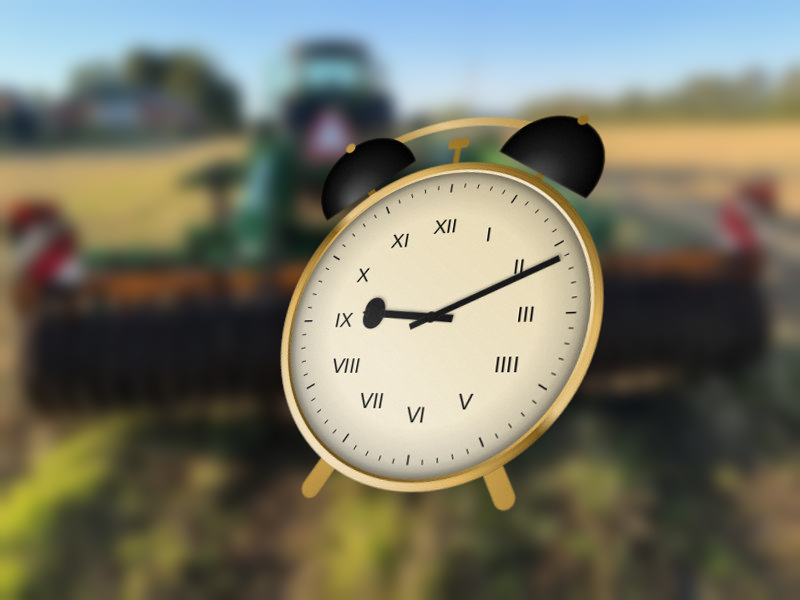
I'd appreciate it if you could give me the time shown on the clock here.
9:11
